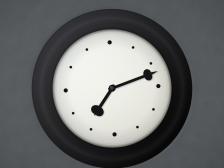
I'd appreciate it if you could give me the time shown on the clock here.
7:12
